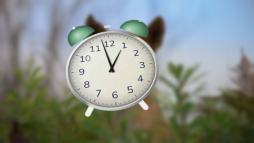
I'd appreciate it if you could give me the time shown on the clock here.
12:58
